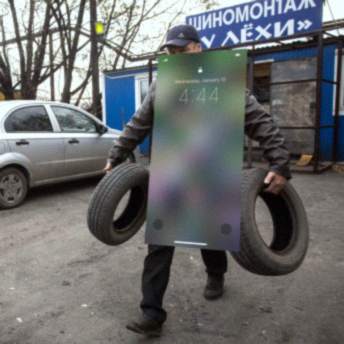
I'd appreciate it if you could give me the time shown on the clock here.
4:44
